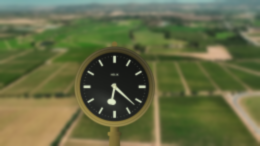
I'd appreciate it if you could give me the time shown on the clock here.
6:22
